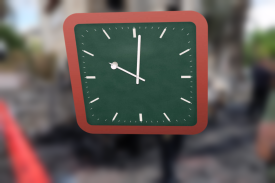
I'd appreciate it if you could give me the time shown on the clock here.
10:01
